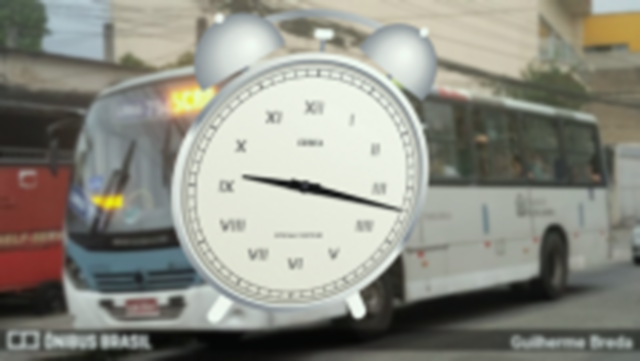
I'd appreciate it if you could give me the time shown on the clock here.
9:17
